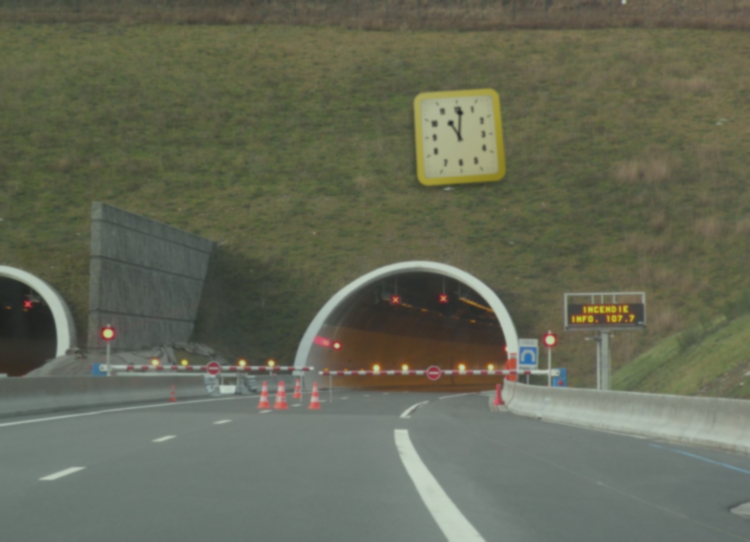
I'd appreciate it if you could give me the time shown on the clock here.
11:01
